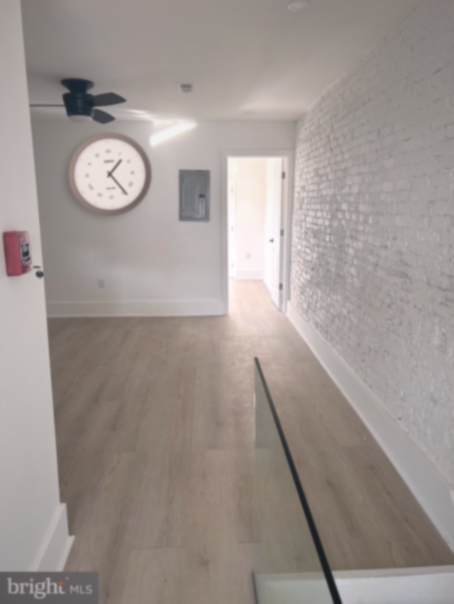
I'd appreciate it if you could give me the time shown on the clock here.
1:24
